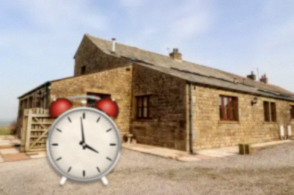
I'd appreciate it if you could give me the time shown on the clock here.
3:59
